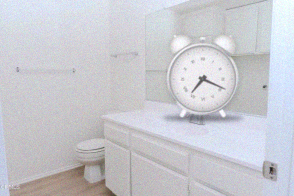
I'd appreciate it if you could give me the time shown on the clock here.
7:19
